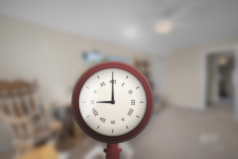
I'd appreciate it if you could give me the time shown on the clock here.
9:00
